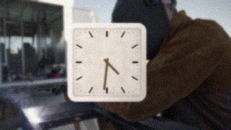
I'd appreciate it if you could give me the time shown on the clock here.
4:31
